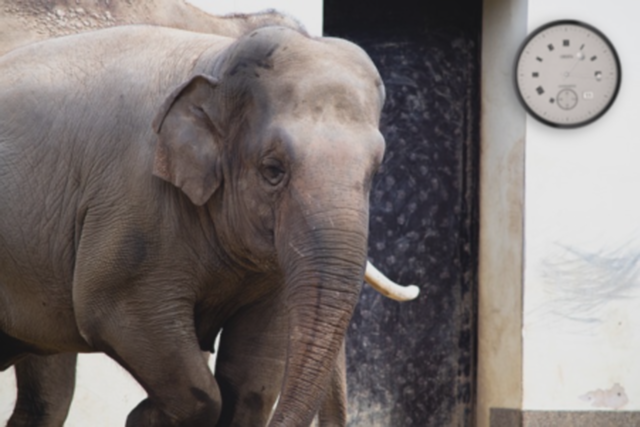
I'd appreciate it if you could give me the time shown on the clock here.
1:16
